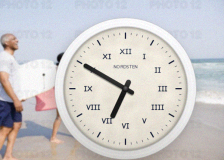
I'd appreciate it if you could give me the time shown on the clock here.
6:50
